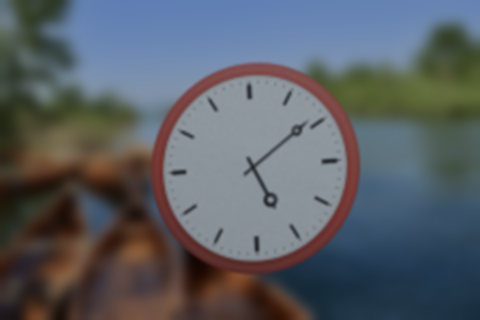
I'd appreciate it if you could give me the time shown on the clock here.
5:09
